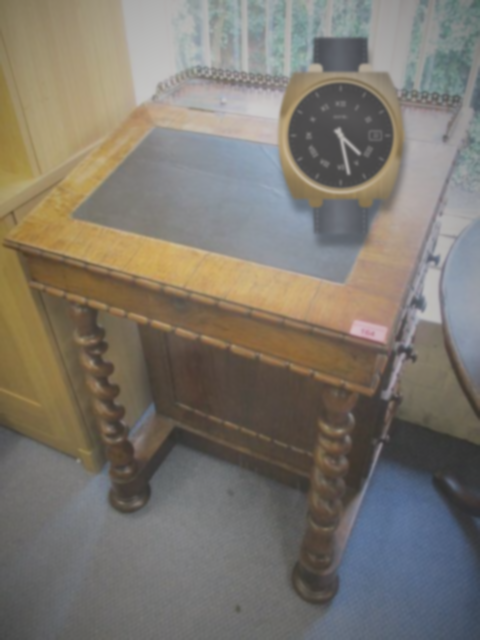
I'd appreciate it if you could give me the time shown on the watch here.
4:28
